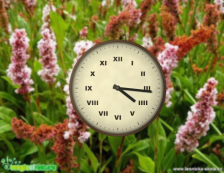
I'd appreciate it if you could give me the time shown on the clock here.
4:16
